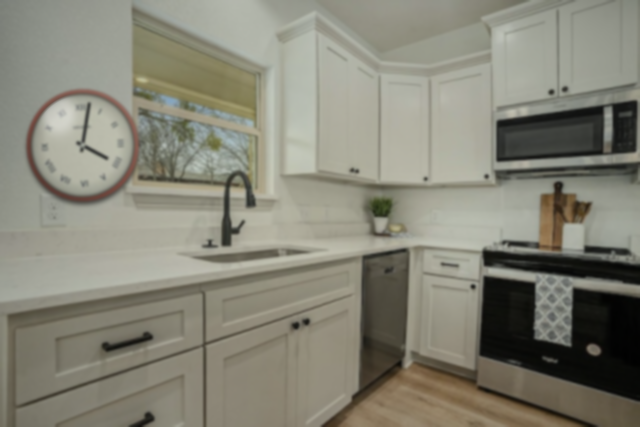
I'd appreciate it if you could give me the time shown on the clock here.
4:02
